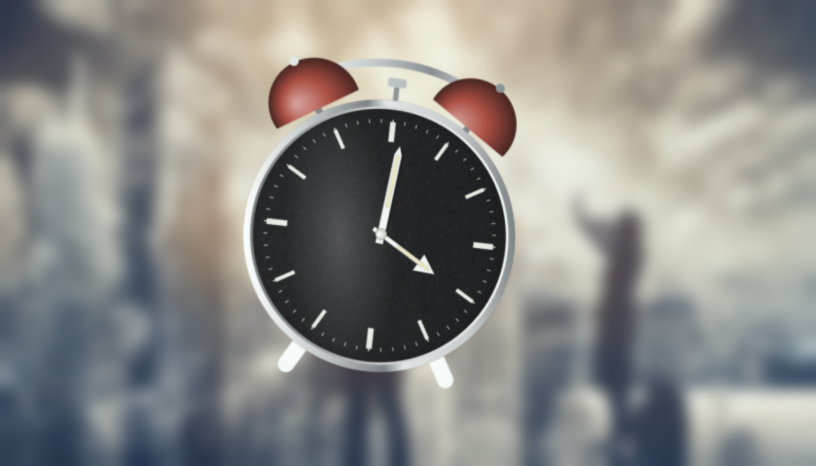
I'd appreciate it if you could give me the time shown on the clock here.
4:01
